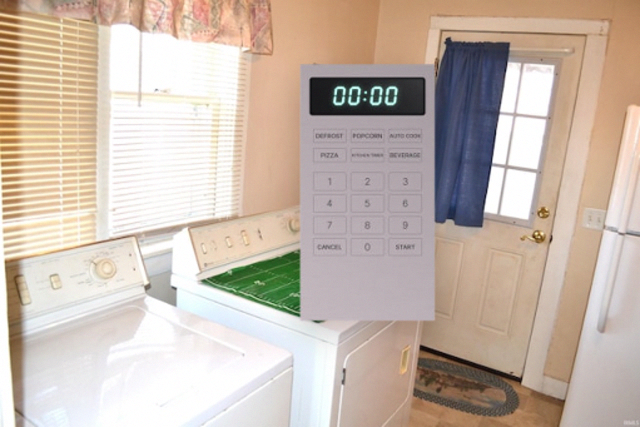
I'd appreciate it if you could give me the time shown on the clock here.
0:00
